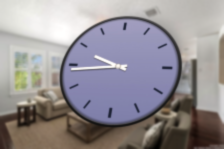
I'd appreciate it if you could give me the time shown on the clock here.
9:44
